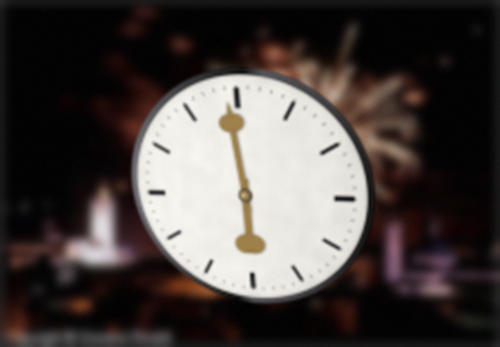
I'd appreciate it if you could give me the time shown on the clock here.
5:59
